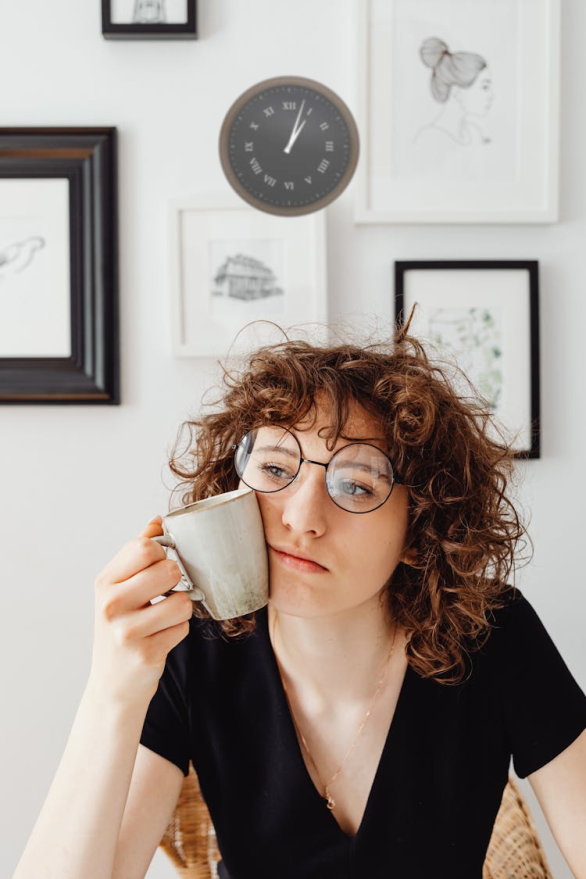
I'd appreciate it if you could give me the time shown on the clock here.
1:03
